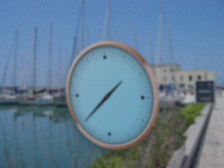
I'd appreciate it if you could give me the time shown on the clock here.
1:38
